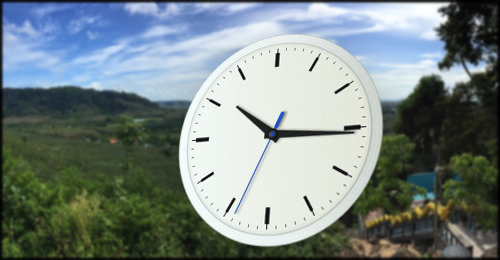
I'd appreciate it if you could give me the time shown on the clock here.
10:15:34
